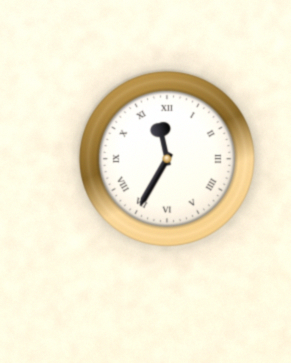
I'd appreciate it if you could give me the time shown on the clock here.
11:35
